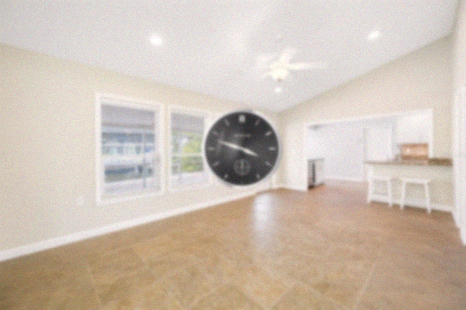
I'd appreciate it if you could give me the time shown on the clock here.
3:48
